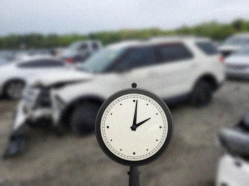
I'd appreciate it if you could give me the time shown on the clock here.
2:01
